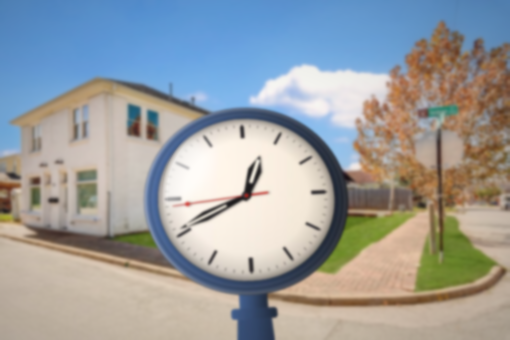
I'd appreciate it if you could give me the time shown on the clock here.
12:40:44
